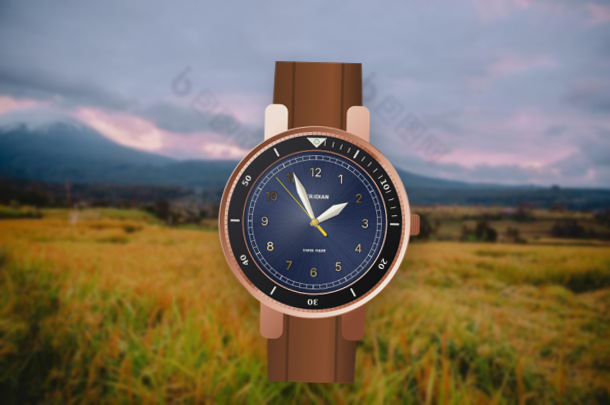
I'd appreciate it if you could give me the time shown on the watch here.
1:55:53
